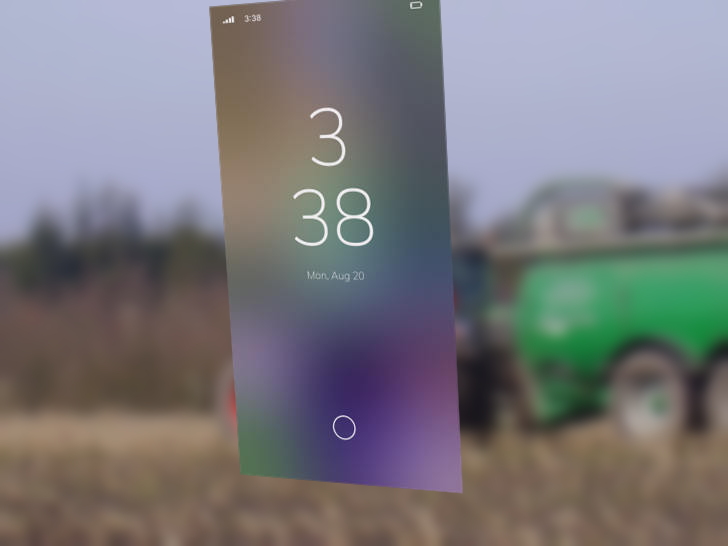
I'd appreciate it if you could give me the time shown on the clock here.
3:38
